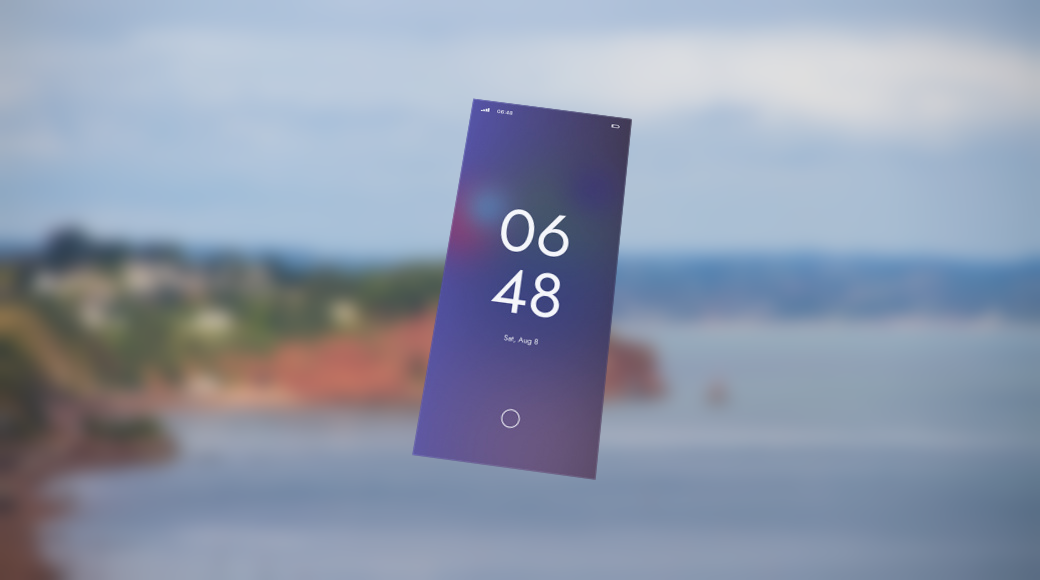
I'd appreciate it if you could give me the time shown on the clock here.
6:48
